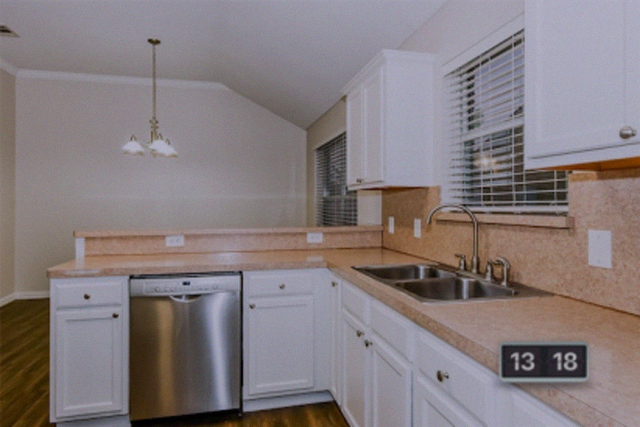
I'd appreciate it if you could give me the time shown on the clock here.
13:18
